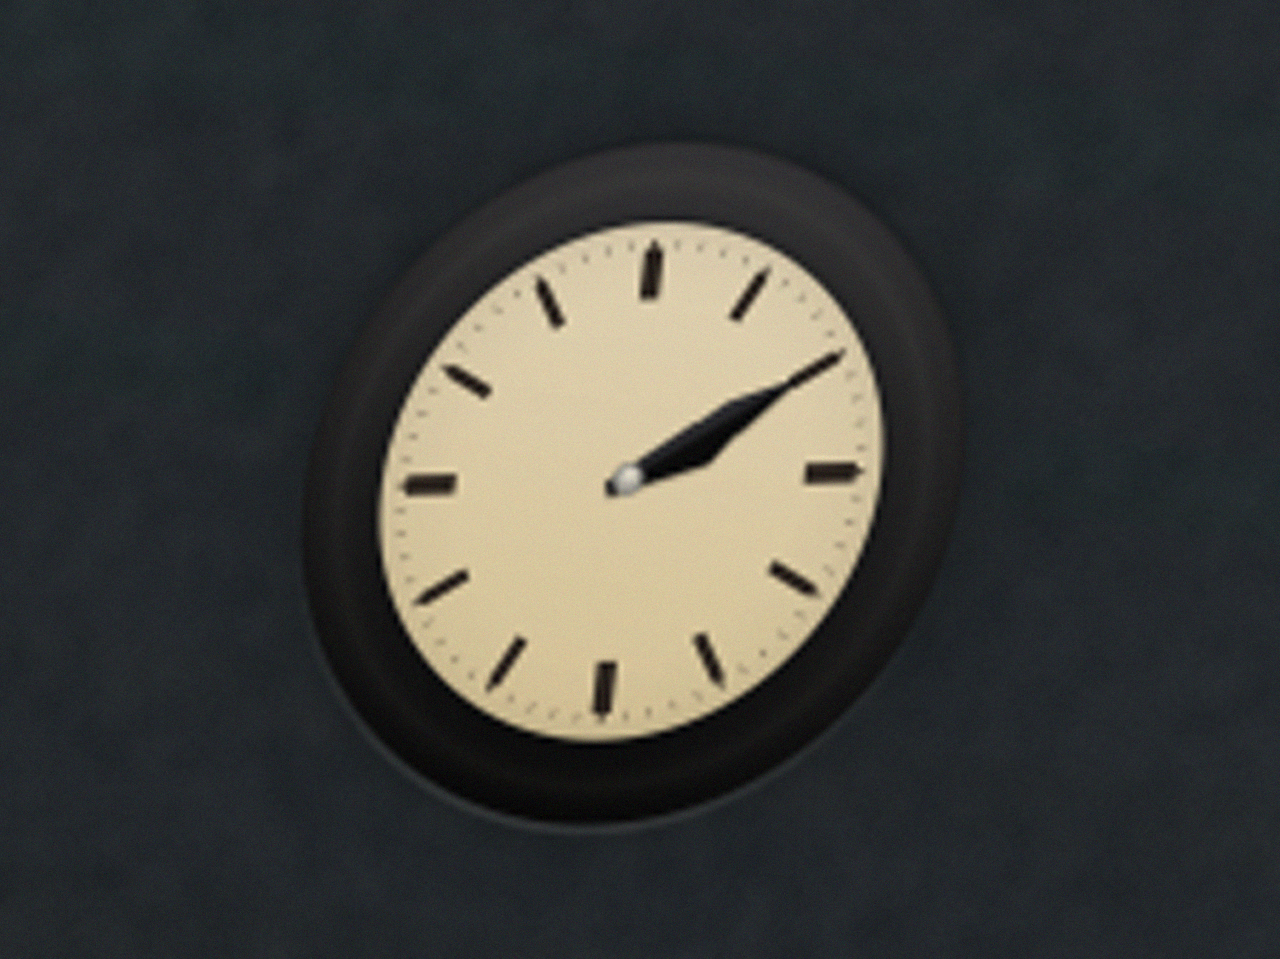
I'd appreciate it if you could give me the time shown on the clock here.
2:10
